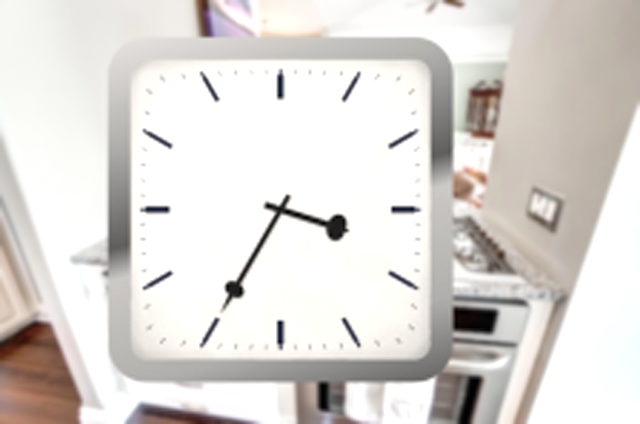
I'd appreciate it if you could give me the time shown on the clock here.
3:35
